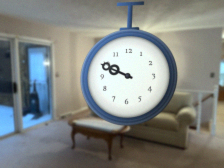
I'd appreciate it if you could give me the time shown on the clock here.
9:49
